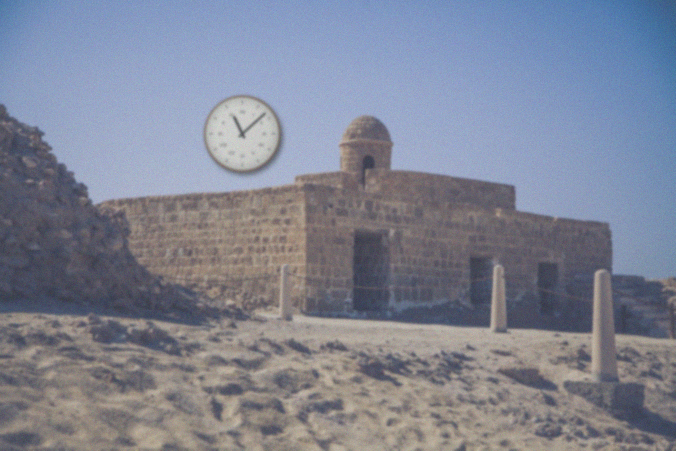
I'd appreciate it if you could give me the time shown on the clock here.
11:08
